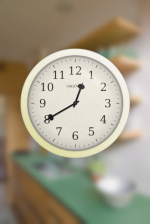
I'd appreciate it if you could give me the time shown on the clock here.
12:40
